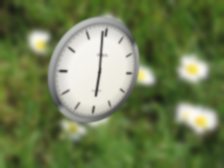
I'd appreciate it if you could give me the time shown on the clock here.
5:59
